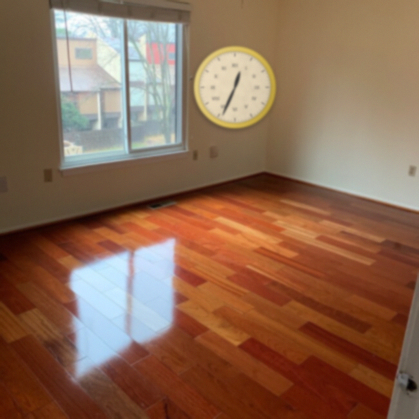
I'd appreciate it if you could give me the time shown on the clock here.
12:34
